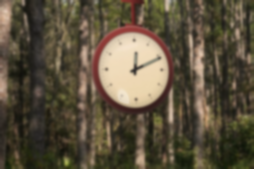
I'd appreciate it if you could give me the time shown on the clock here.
12:11
